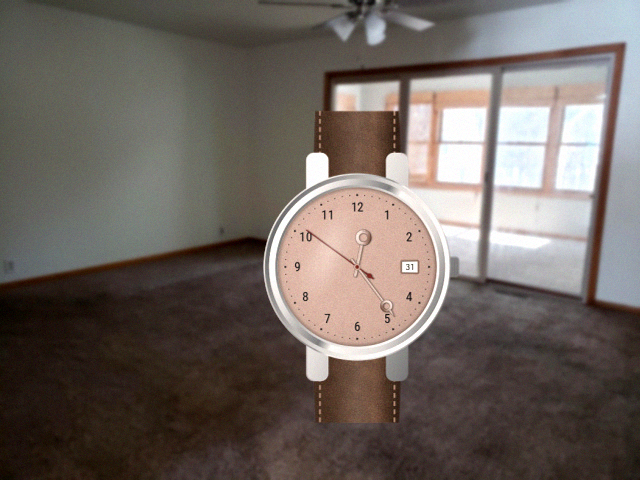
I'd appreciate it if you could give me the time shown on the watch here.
12:23:51
